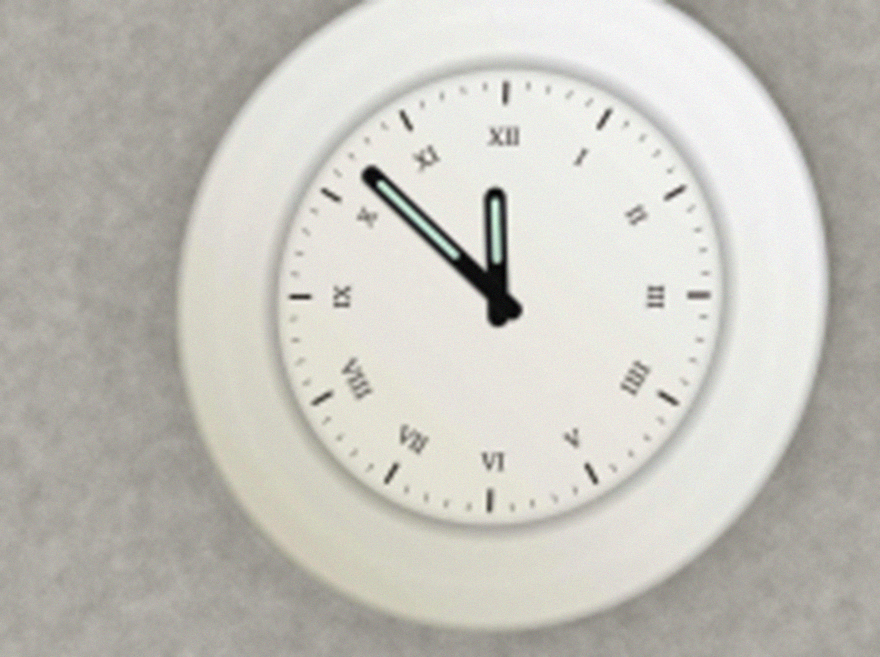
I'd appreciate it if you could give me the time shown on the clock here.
11:52
